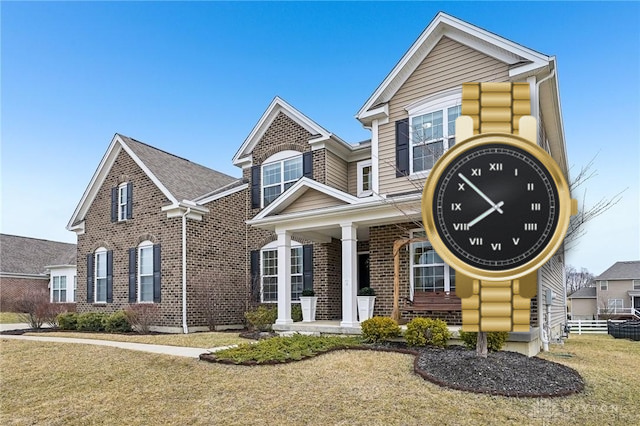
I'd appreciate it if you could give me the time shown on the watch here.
7:52
